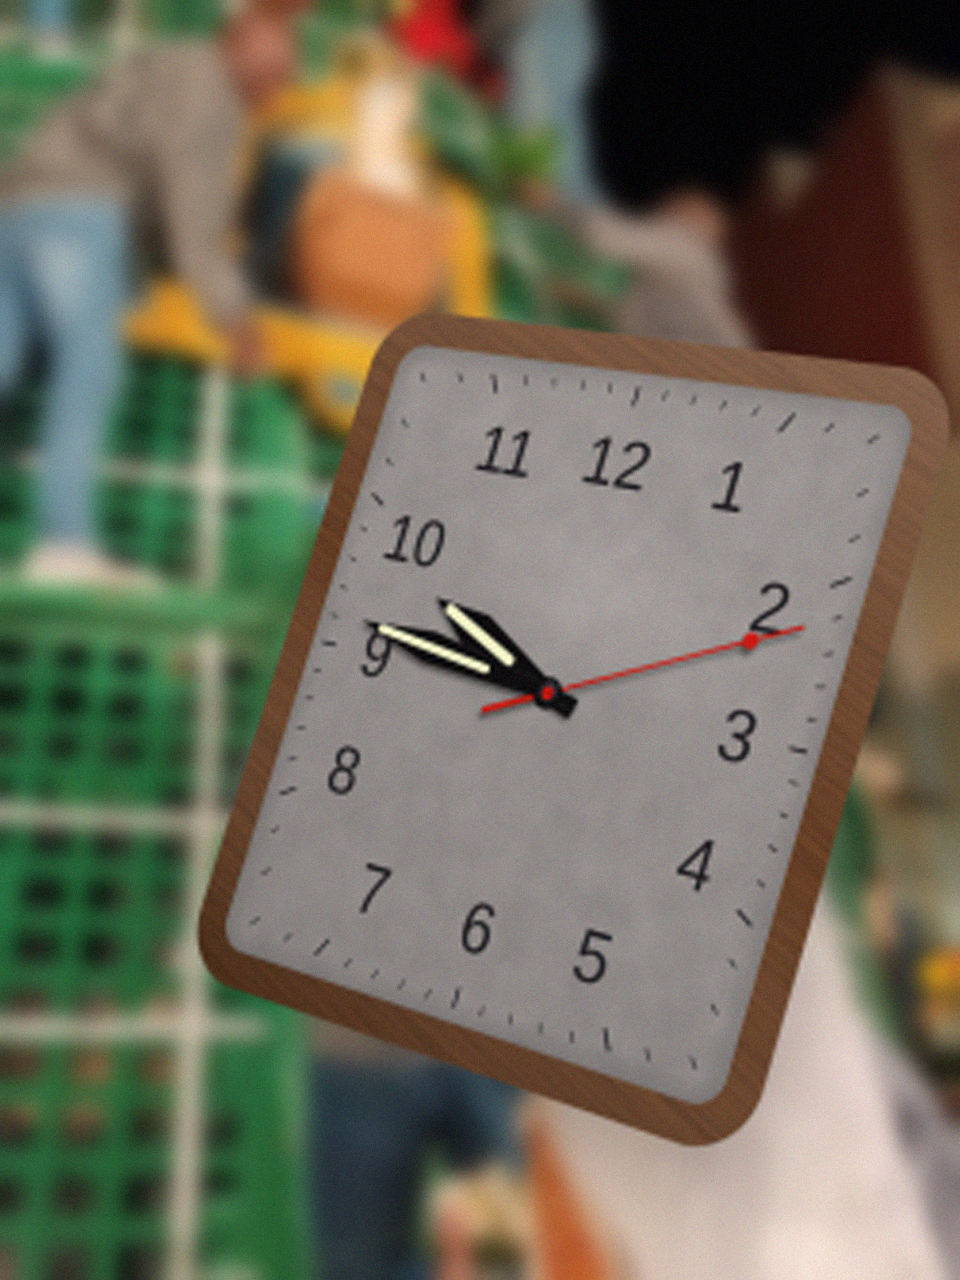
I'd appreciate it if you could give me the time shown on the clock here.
9:46:11
